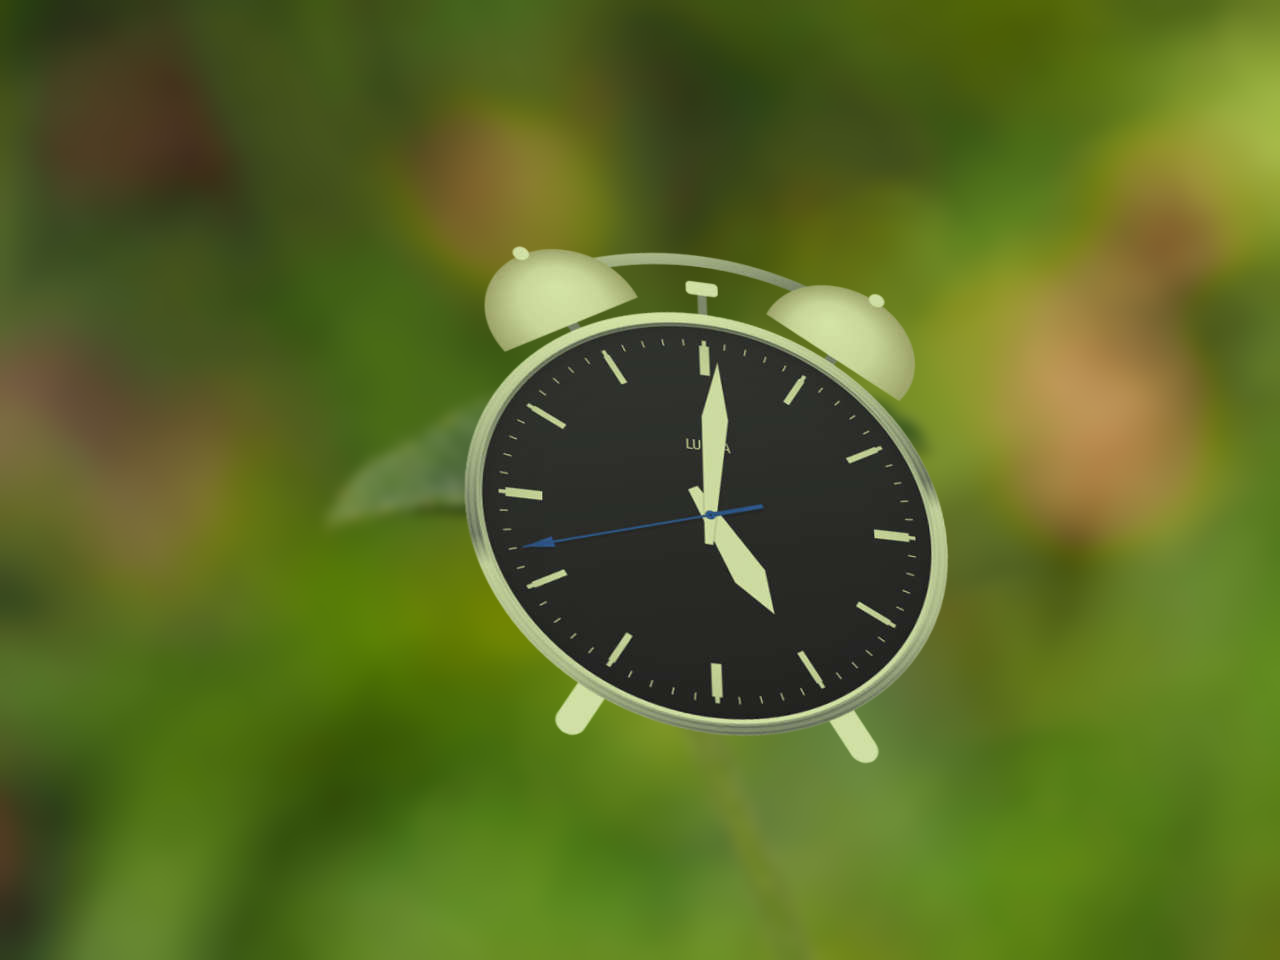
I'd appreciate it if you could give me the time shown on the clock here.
5:00:42
